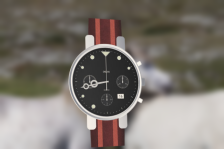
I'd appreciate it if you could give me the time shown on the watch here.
8:43
